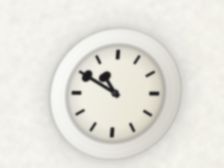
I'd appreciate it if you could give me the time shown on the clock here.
10:50
